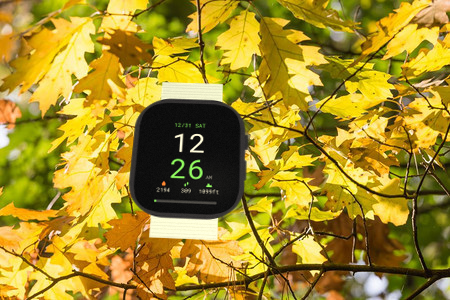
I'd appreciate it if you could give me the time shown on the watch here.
12:26
